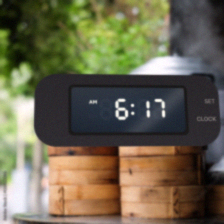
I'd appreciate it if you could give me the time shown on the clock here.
6:17
